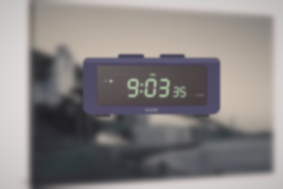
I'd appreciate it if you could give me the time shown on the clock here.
9:03
